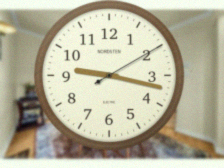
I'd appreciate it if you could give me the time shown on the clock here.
9:17:10
